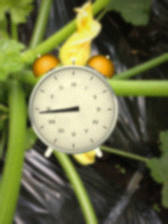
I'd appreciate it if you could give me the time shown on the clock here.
8:44
